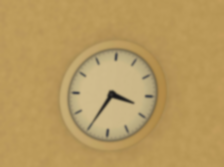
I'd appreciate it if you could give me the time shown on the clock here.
3:35
